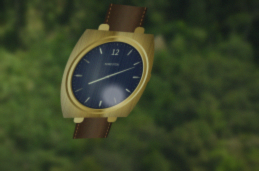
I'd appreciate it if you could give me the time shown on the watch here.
8:11
